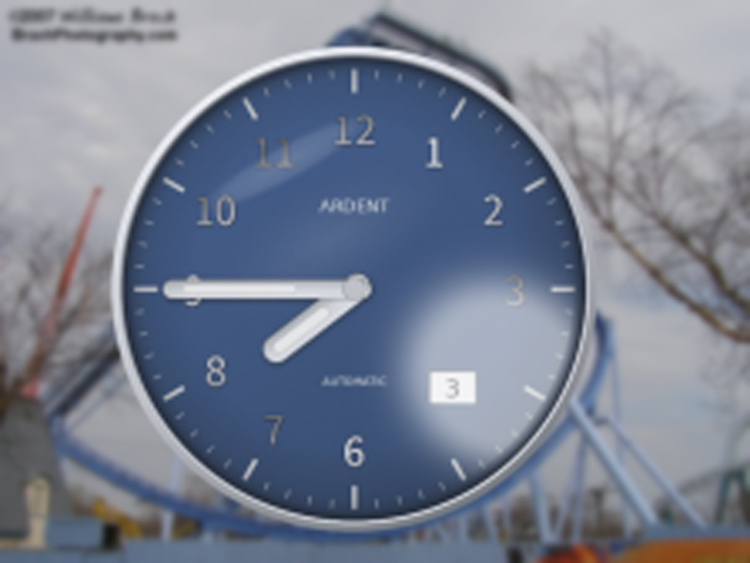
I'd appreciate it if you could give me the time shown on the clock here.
7:45
